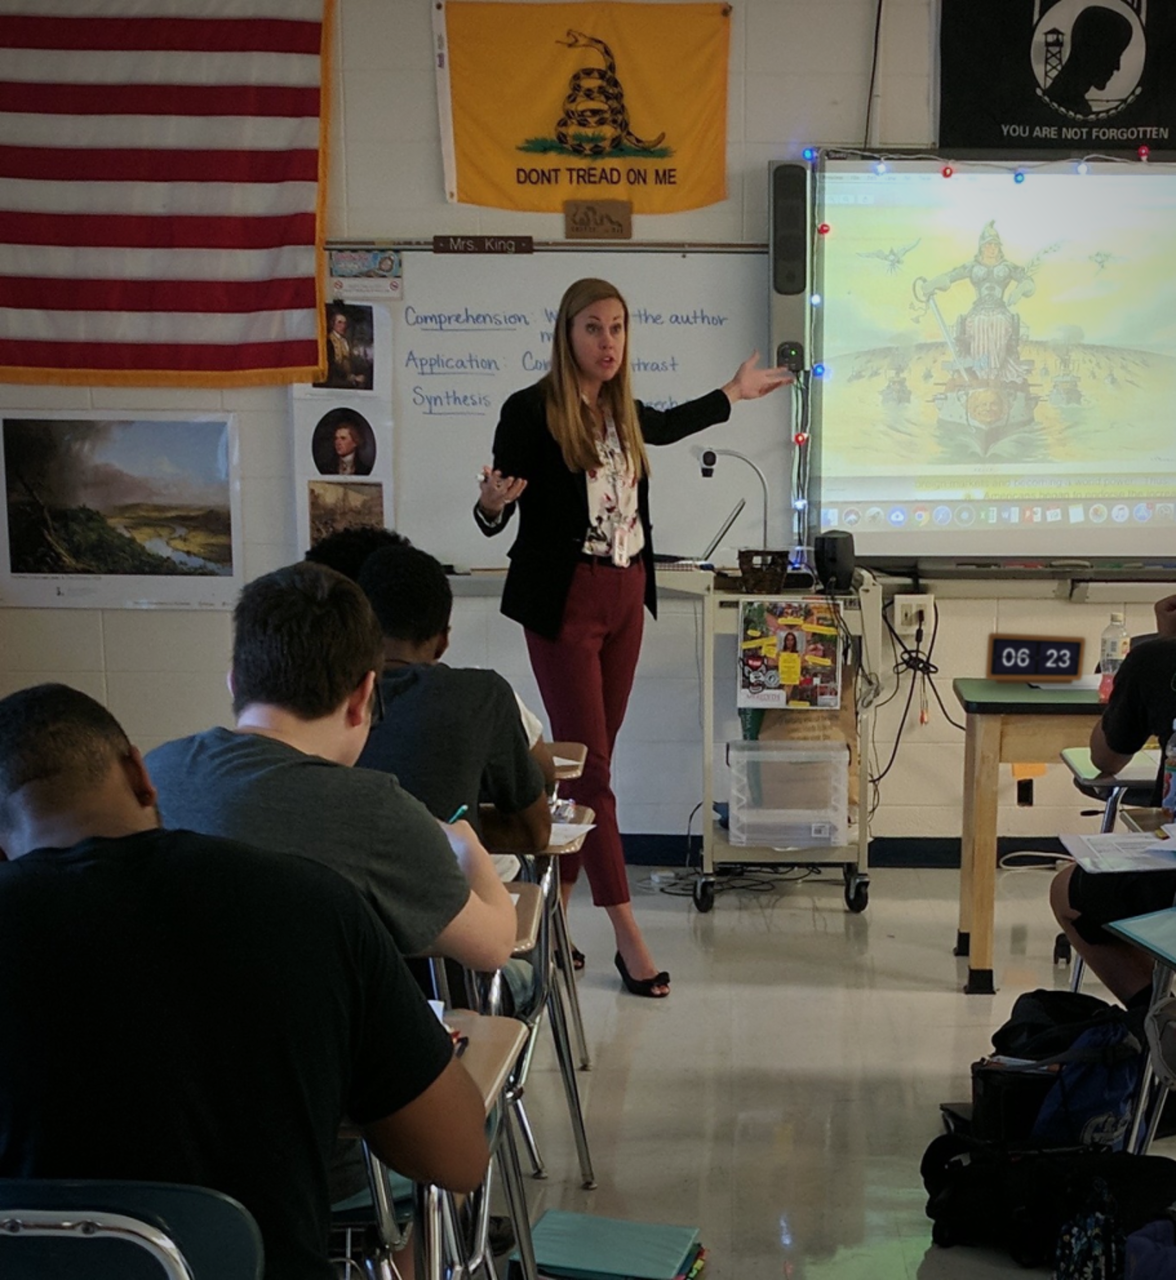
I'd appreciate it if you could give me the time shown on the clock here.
6:23
